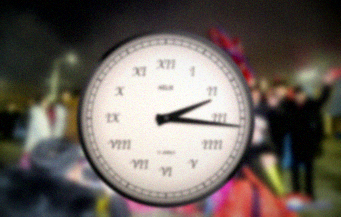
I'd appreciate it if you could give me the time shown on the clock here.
2:16
